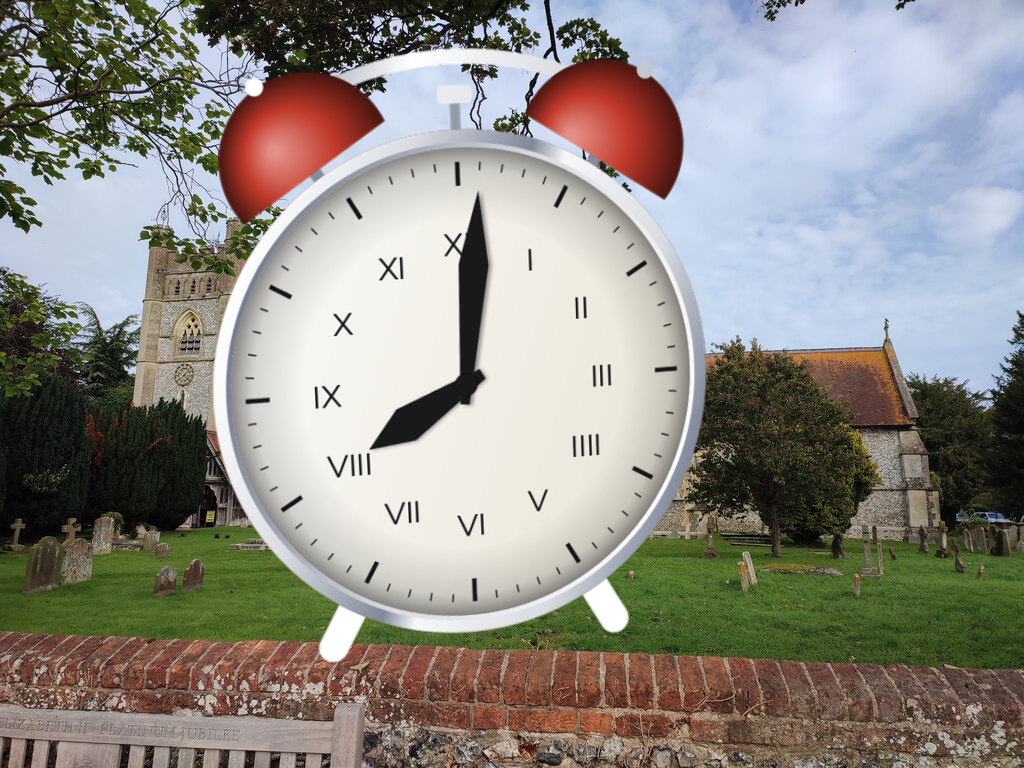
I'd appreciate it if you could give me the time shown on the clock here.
8:01
